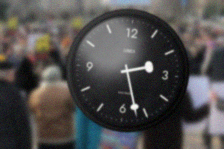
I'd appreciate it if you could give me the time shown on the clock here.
2:27
